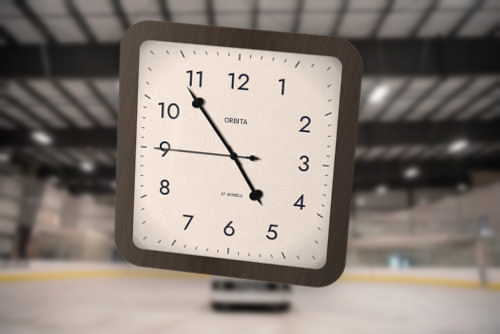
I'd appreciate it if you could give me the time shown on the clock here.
4:53:45
